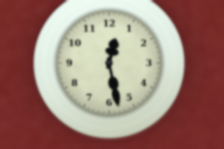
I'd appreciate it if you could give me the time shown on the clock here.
12:28
